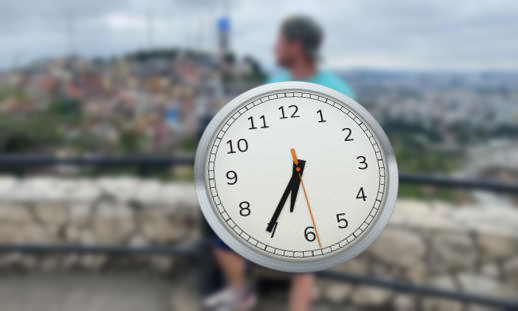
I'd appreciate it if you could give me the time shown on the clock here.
6:35:29
